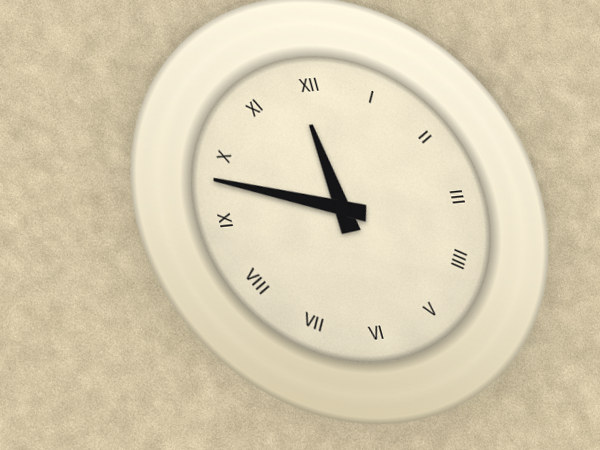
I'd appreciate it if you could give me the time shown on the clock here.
11:48
